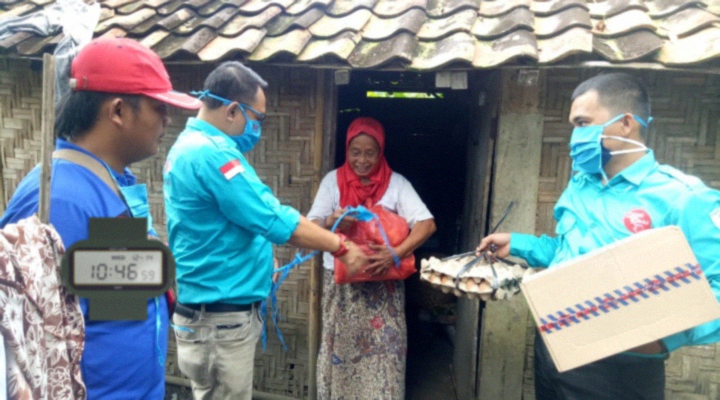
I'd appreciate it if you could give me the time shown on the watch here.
10:46
